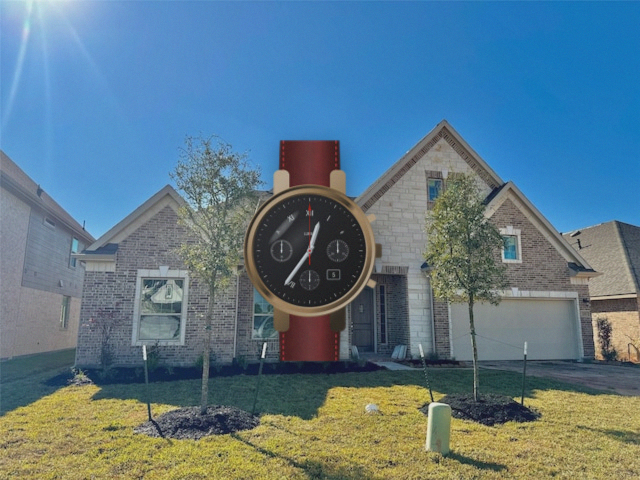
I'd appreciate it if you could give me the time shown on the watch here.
12:36
